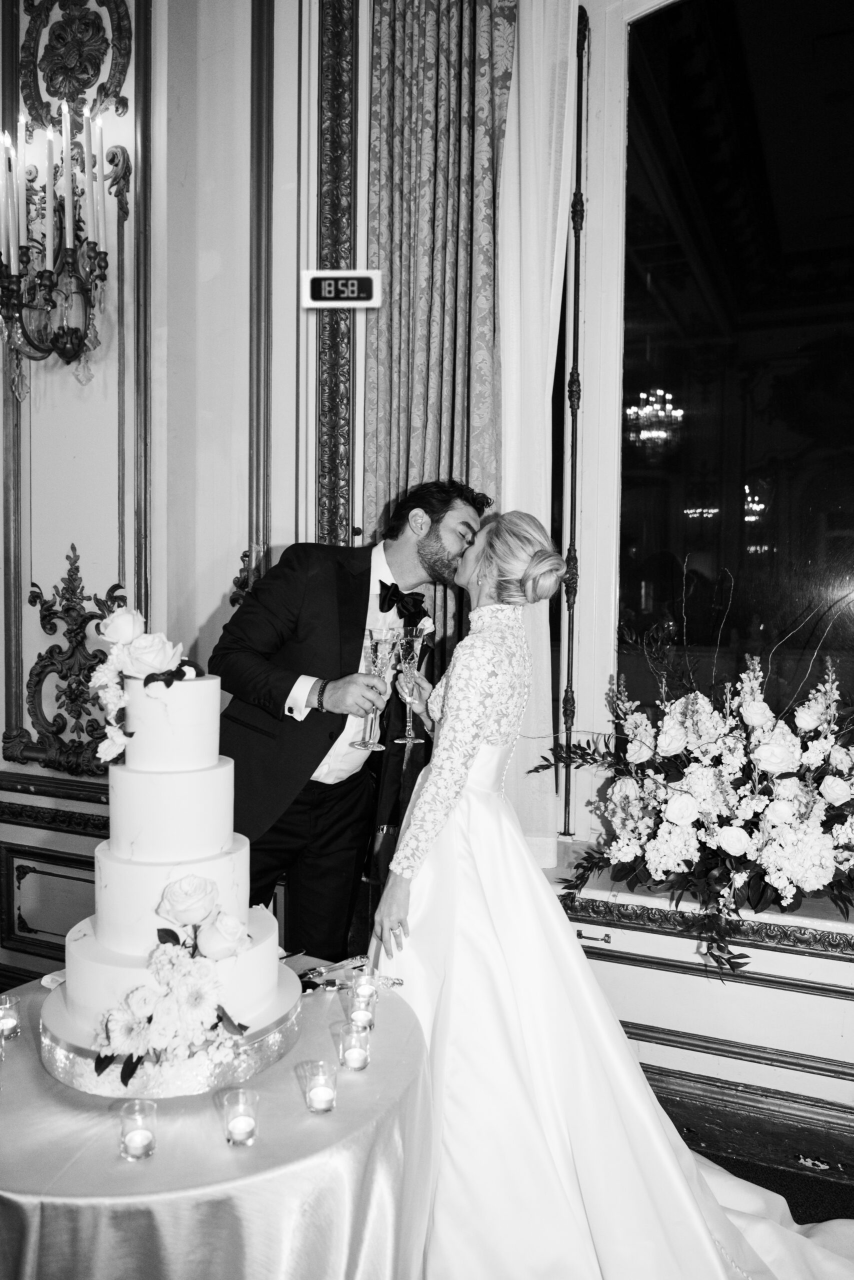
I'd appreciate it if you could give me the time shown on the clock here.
18:58
